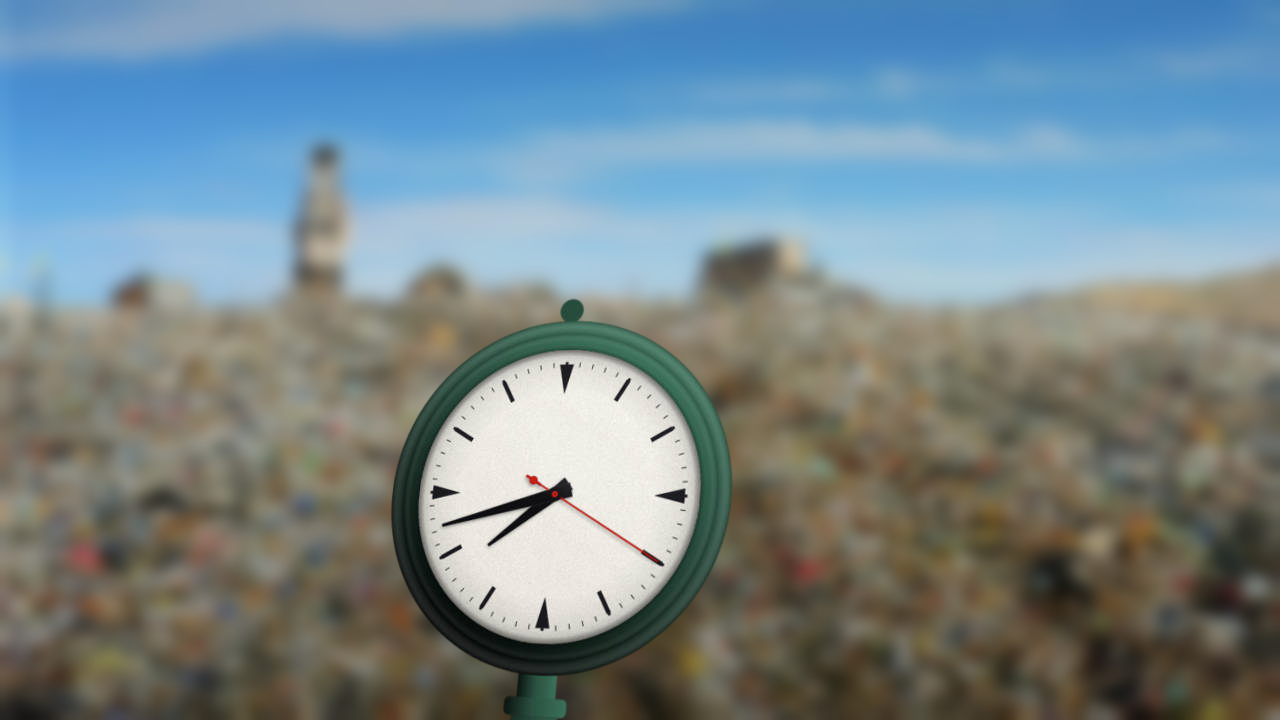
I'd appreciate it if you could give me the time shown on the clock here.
7:42:20
